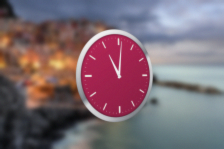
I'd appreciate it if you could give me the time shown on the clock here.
11:01
